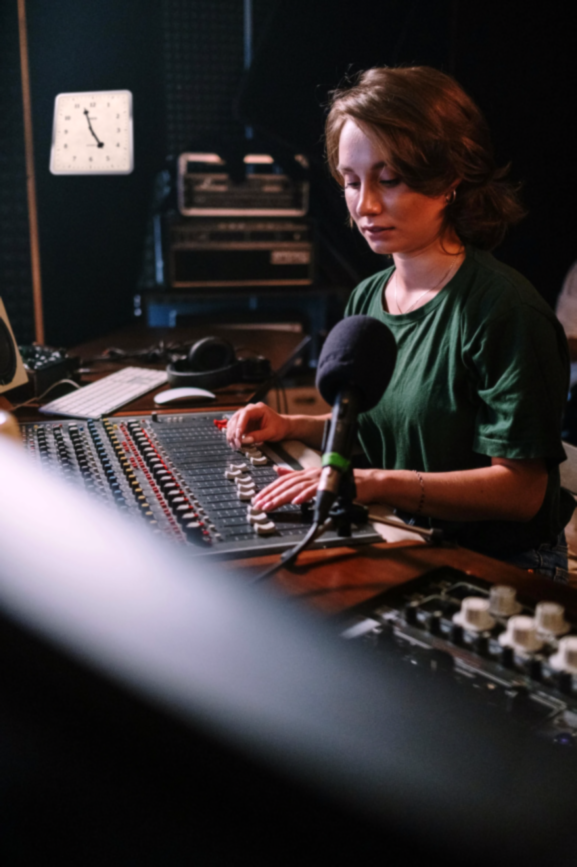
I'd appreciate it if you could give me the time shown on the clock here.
4:57
